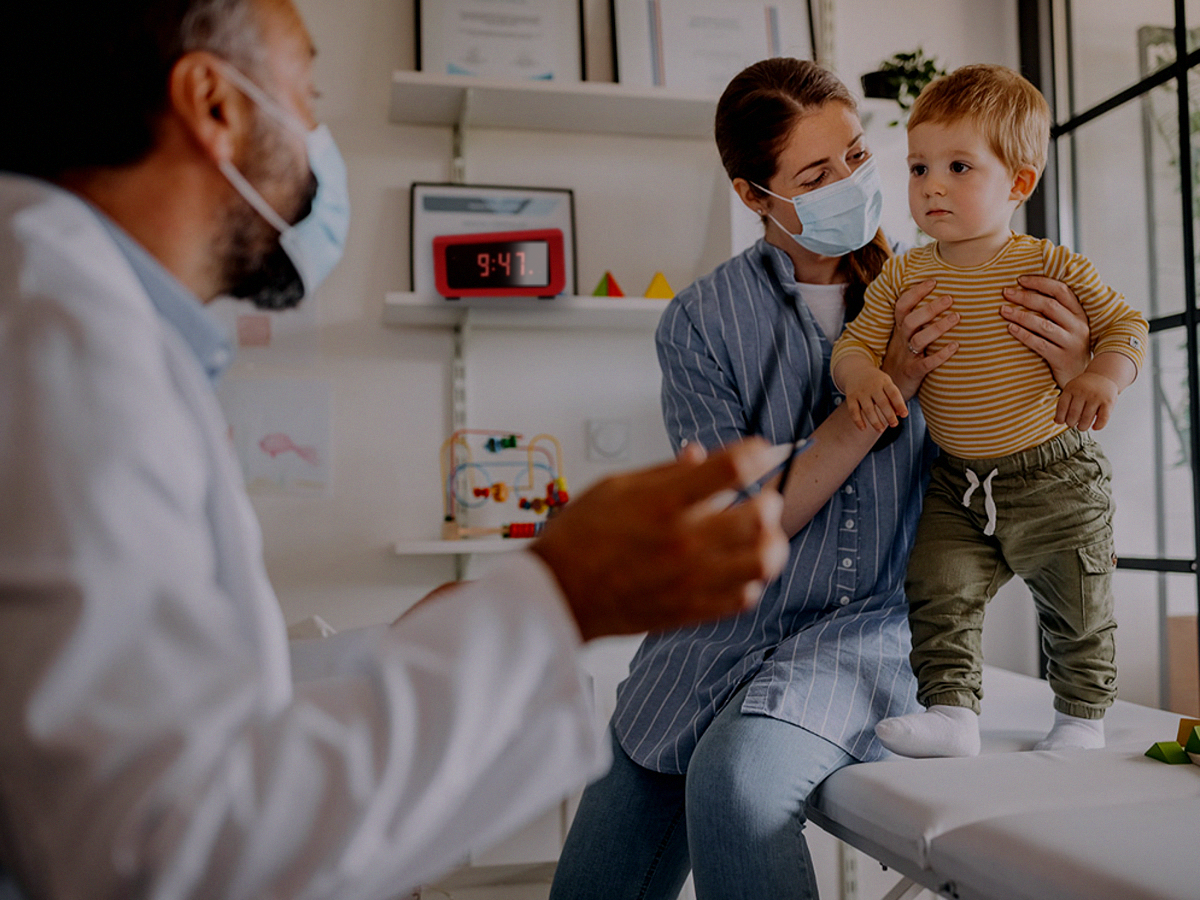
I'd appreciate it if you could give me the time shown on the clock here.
9:47
